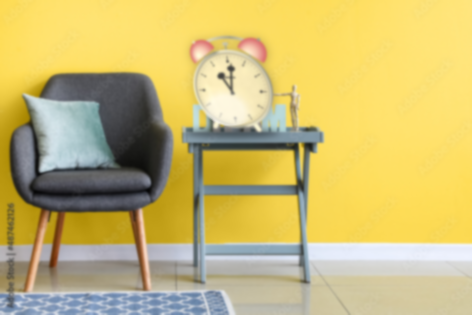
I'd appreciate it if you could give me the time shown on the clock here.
11:01
